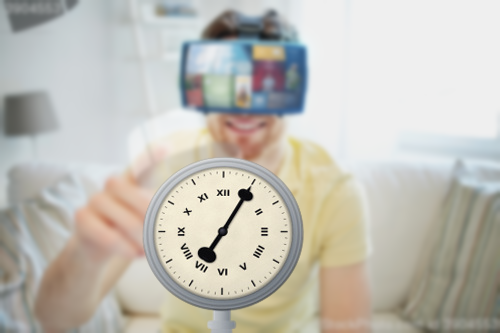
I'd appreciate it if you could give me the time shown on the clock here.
7:05
